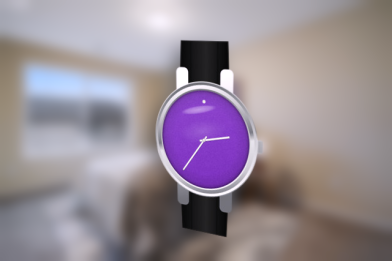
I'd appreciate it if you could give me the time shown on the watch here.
2:36
